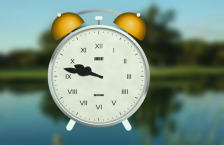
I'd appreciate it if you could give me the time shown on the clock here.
9:47
